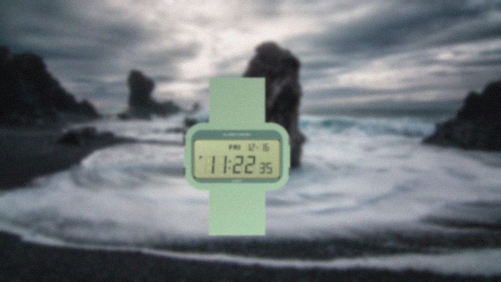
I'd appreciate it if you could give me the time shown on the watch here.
11:22:35
